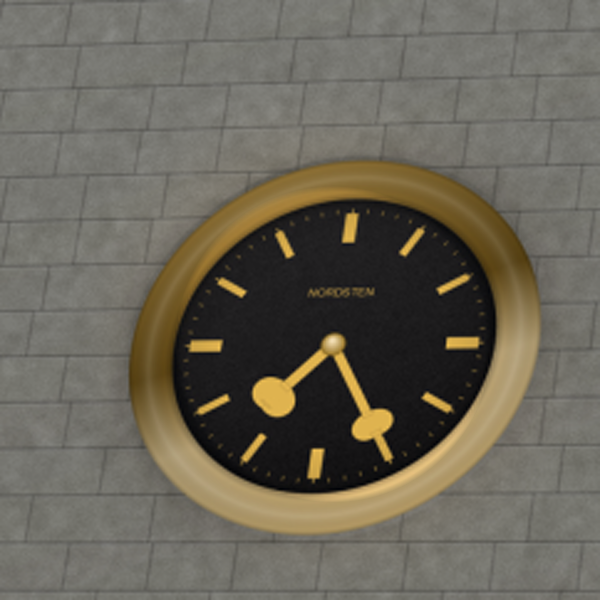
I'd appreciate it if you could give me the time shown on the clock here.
7:25
